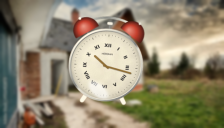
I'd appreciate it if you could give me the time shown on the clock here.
10:17
